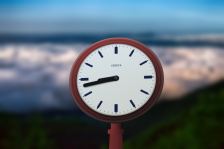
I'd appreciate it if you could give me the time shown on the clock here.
8:43
